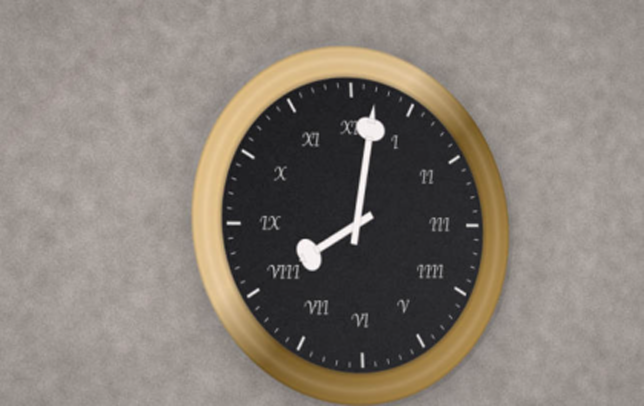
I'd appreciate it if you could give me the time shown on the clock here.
8:02
